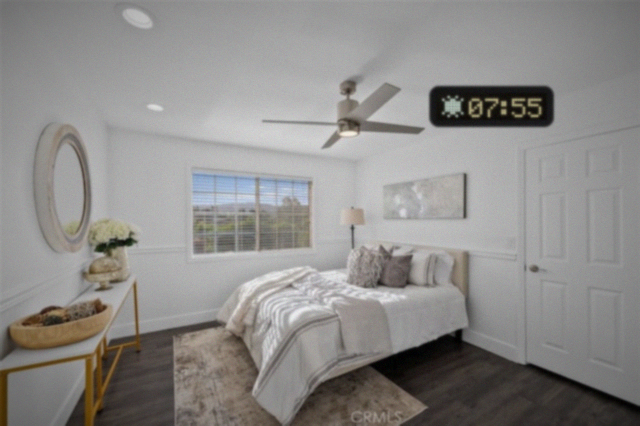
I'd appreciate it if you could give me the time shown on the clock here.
7:55
